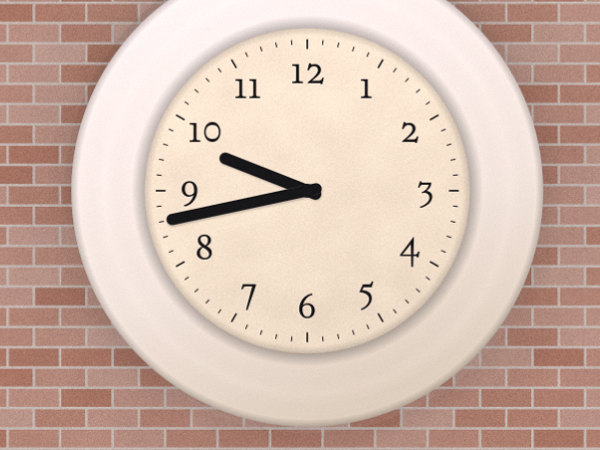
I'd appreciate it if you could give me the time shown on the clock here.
9:43
